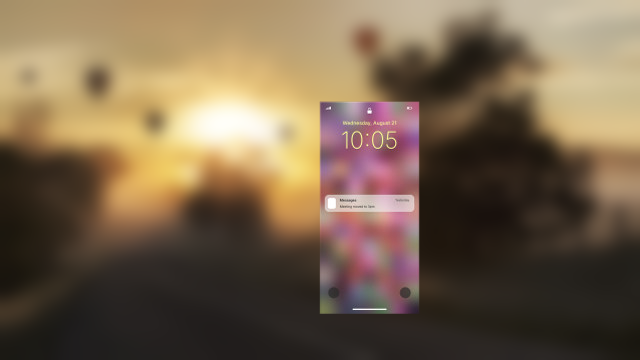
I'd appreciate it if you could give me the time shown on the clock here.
10:05
